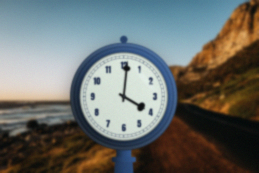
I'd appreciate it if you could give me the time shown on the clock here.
4:01
